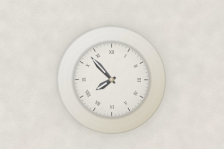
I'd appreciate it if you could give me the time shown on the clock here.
7:53
